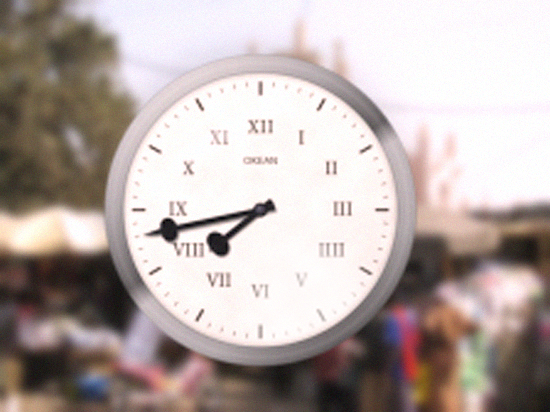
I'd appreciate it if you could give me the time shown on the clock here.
7:43
